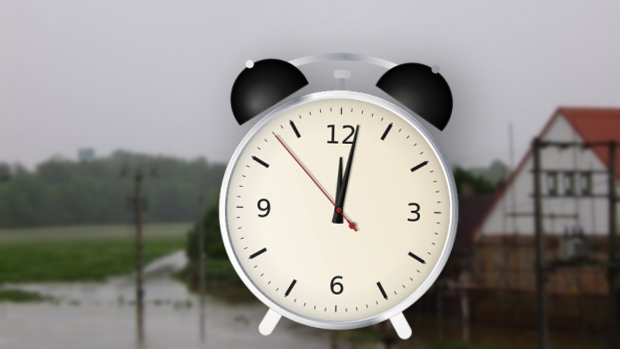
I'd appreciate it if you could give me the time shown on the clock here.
12:01:53
